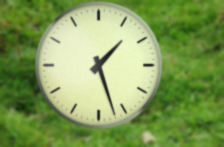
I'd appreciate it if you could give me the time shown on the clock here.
1:27
